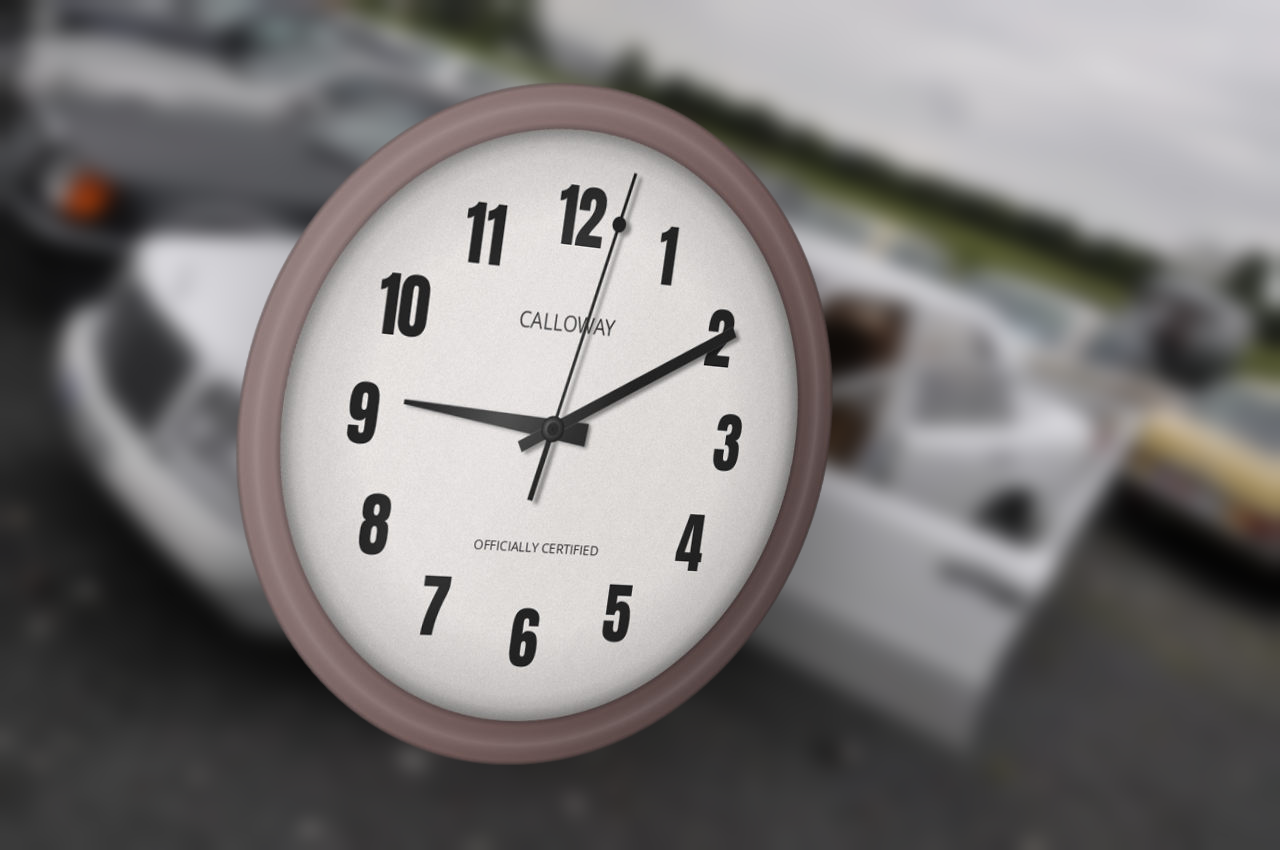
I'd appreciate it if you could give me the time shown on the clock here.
9:10:02
